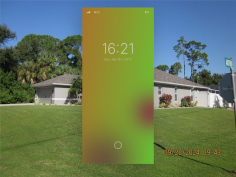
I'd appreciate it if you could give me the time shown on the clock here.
16:21
